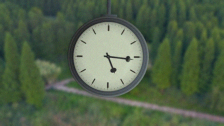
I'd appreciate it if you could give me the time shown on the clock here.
5:16
